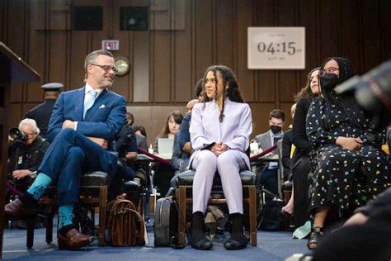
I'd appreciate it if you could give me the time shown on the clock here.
4:15
